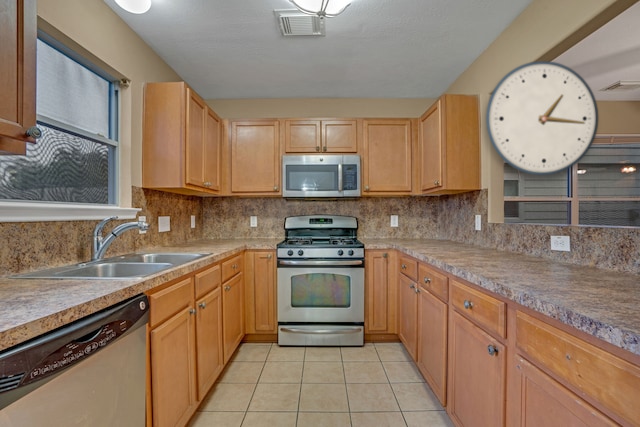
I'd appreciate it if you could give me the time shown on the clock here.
1:16
